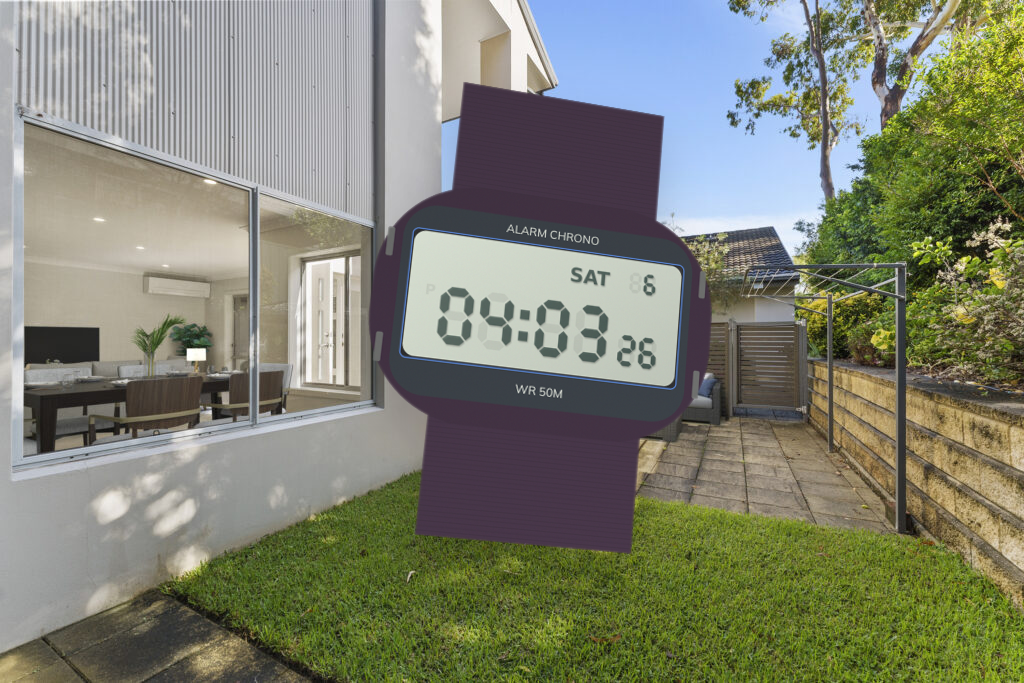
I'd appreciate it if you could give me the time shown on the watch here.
4:03:26
